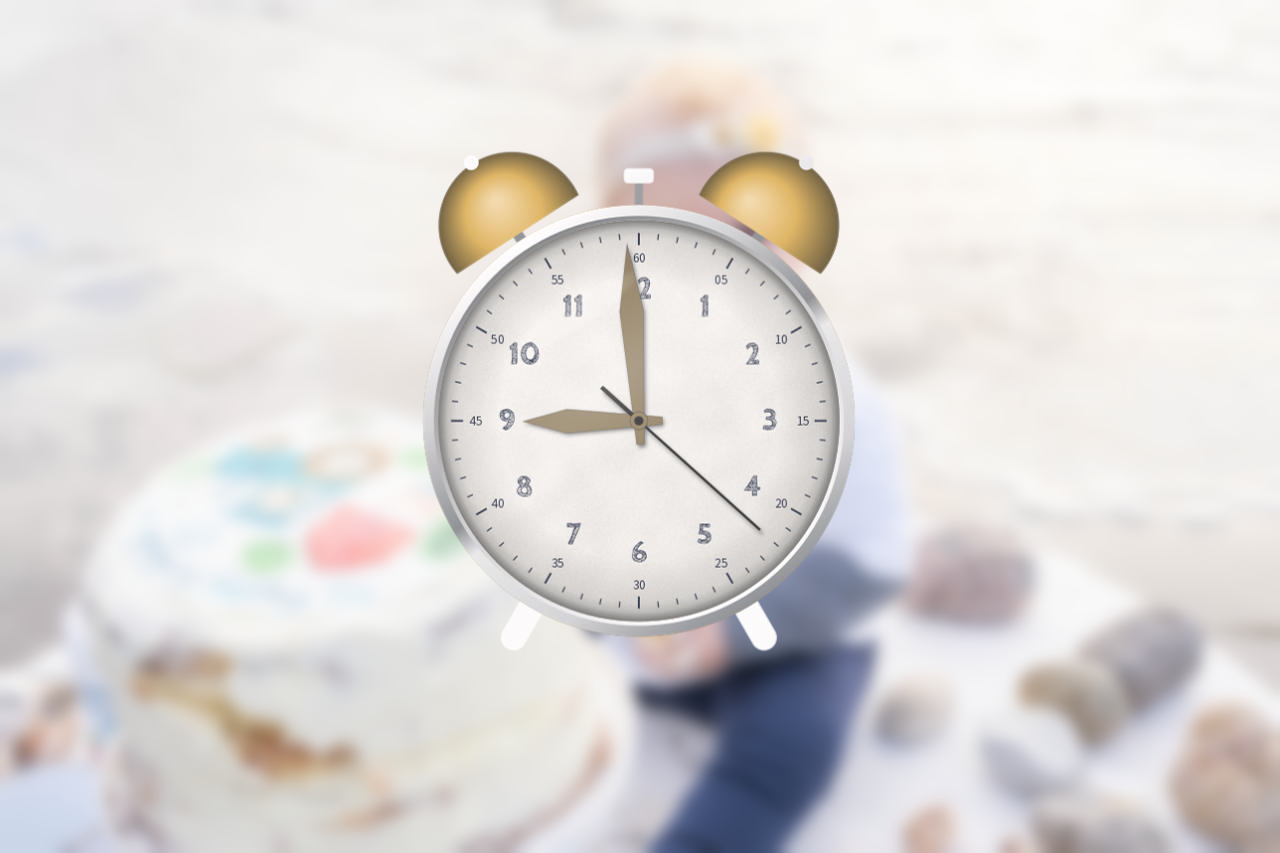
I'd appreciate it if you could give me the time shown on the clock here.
8:59:22
